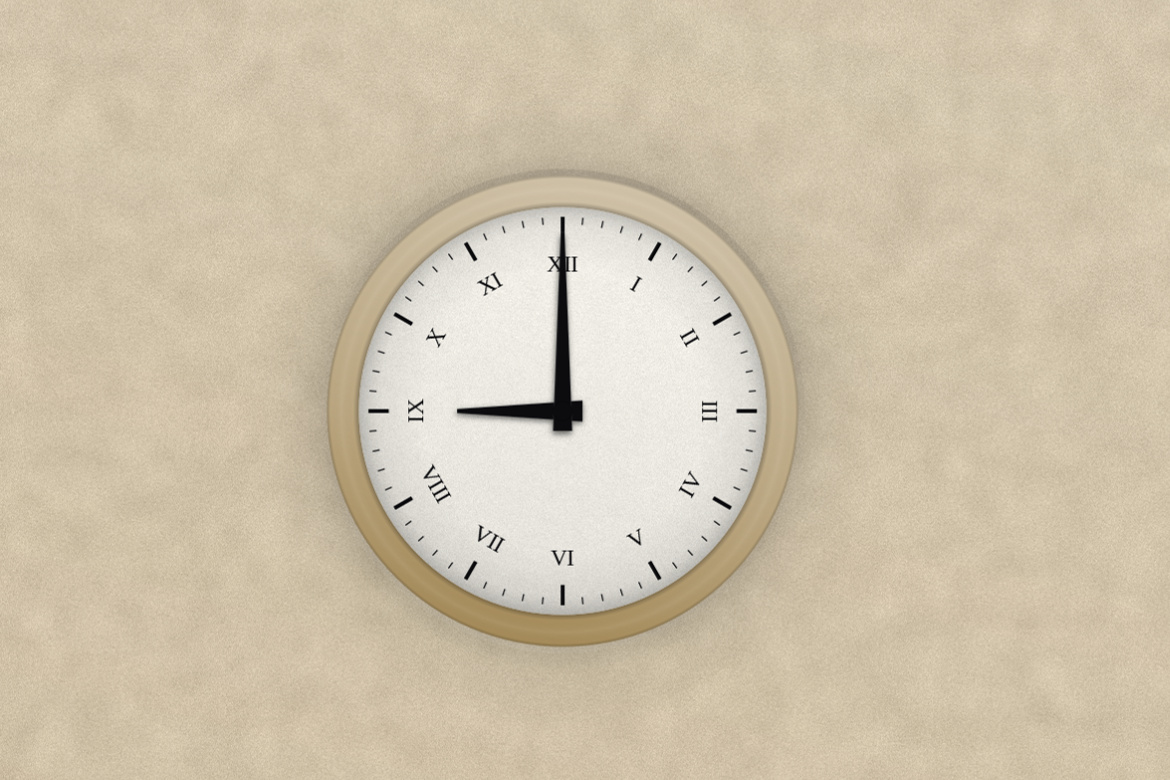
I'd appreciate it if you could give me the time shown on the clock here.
9:00
